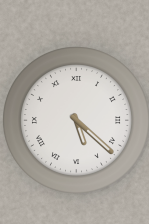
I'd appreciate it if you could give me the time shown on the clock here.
5:22
